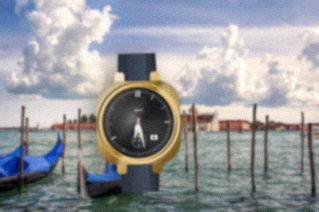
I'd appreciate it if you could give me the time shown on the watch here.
6:28
